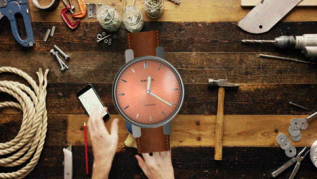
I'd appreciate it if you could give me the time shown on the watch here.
12:21
